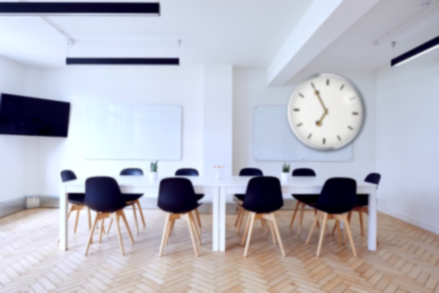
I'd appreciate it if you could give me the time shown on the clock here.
6:55
